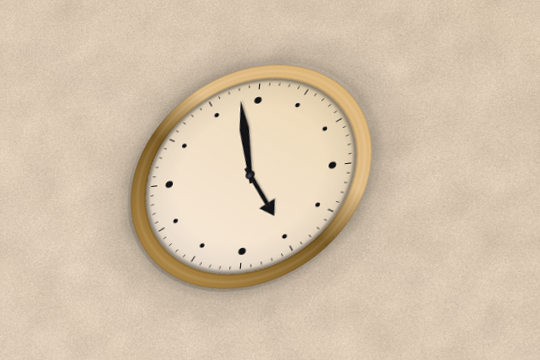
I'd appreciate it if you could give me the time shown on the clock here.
4:58
